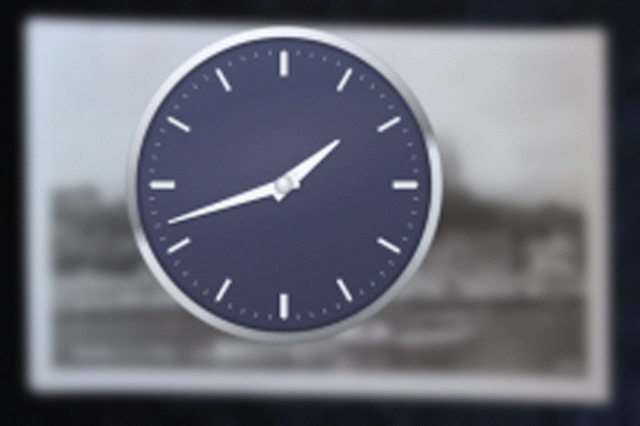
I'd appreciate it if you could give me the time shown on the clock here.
1:42
